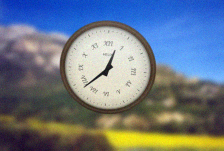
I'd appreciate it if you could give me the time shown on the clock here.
12:38
